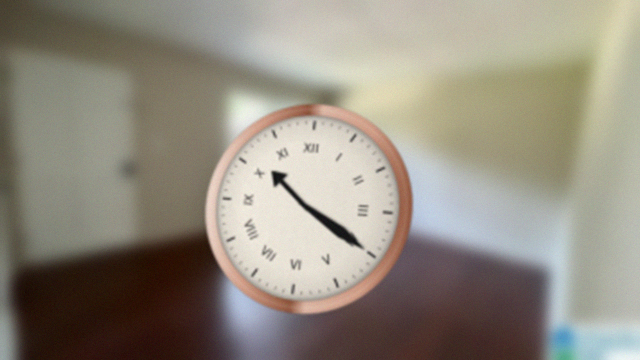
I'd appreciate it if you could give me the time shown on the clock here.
10:20
